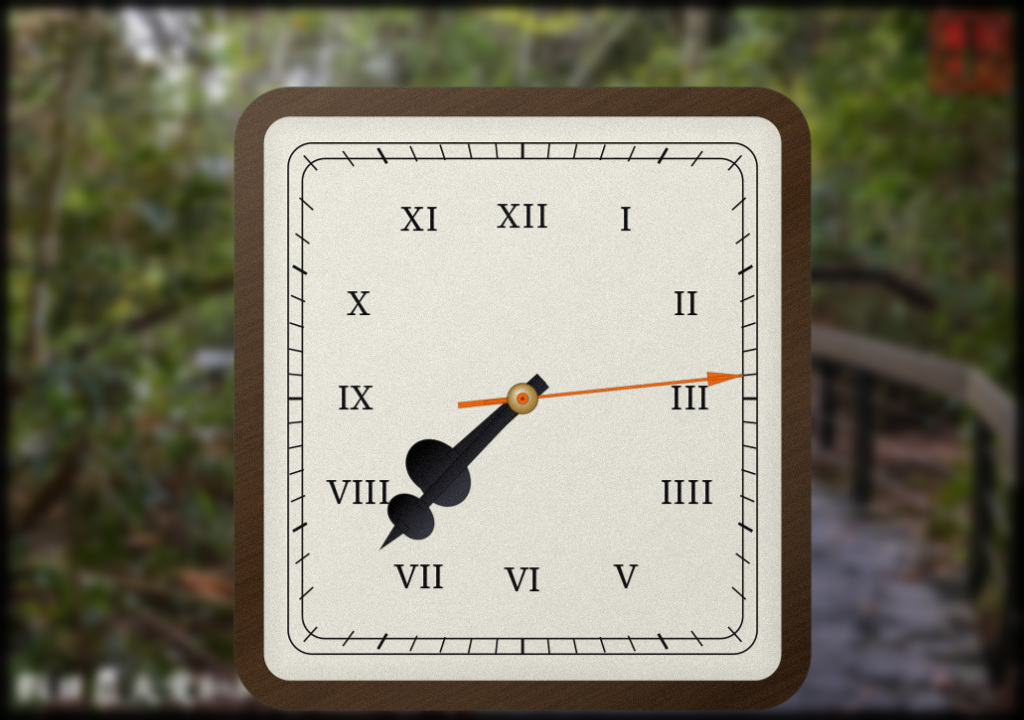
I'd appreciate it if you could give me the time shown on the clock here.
7:37:14
